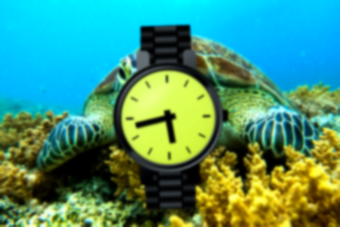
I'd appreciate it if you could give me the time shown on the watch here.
5:43
